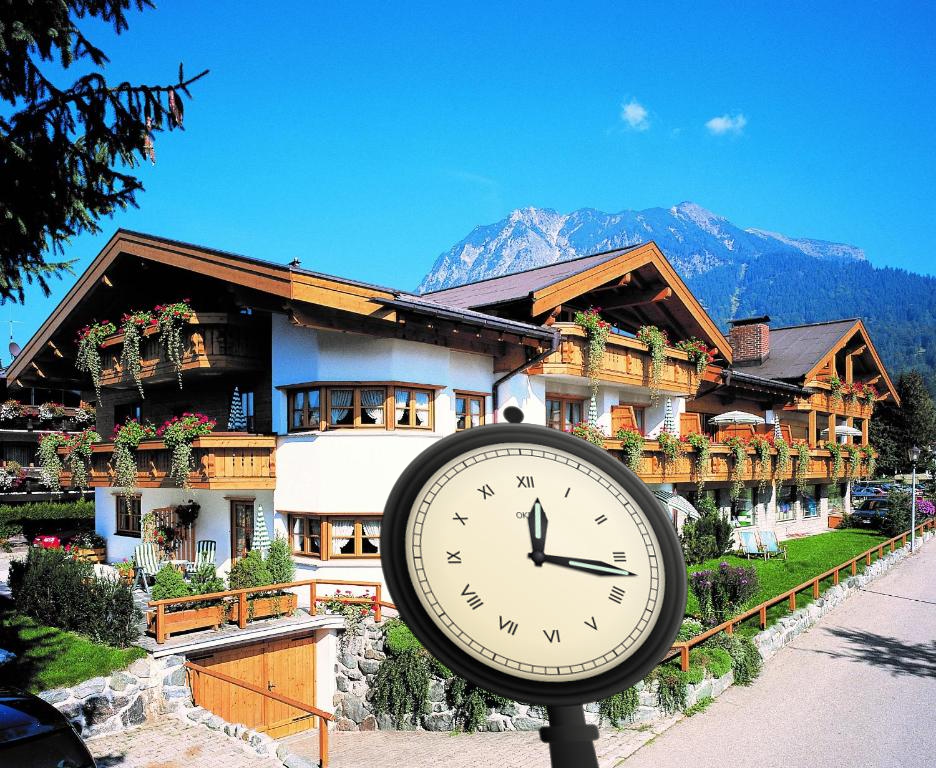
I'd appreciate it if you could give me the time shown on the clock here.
12:17
